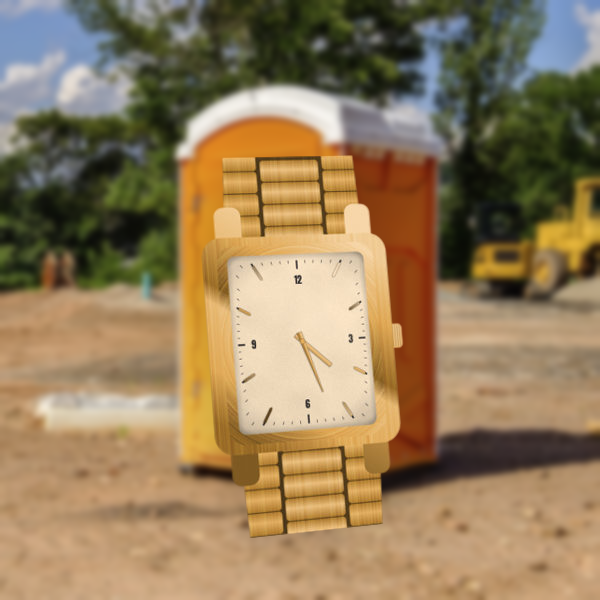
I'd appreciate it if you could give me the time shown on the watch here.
4:27
